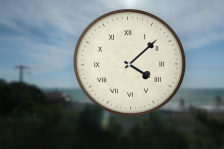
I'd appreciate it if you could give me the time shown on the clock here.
4:08
